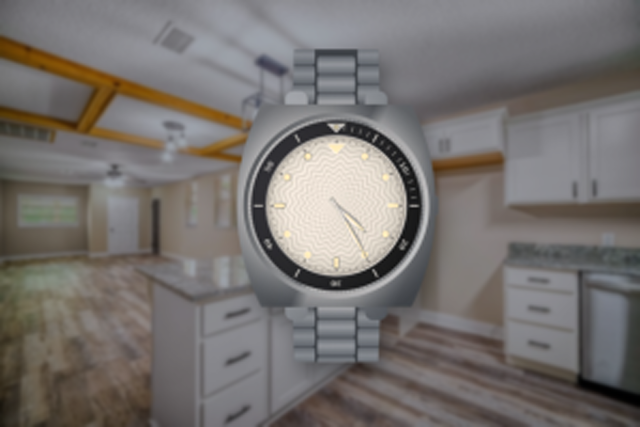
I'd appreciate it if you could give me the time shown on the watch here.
4:25
